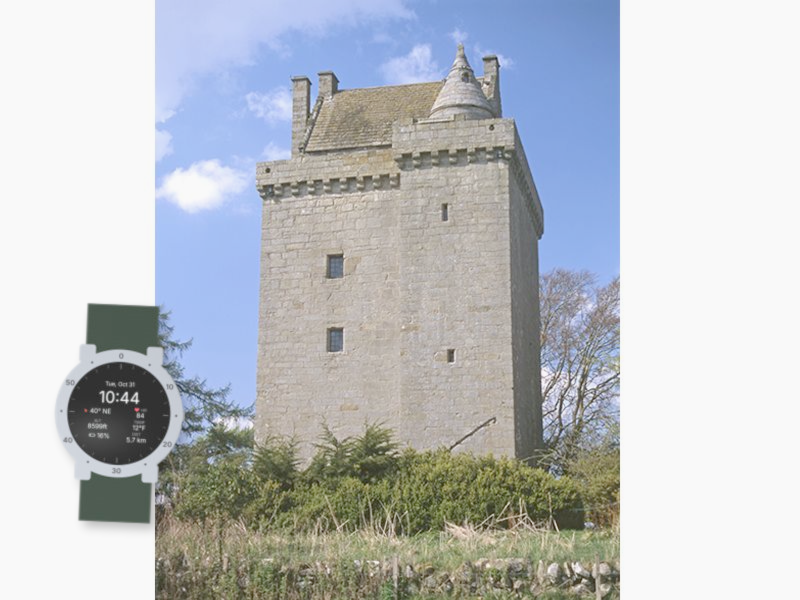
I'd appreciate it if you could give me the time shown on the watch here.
10:44
